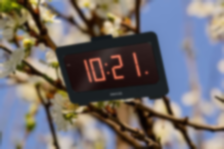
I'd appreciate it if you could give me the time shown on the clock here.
10:21
